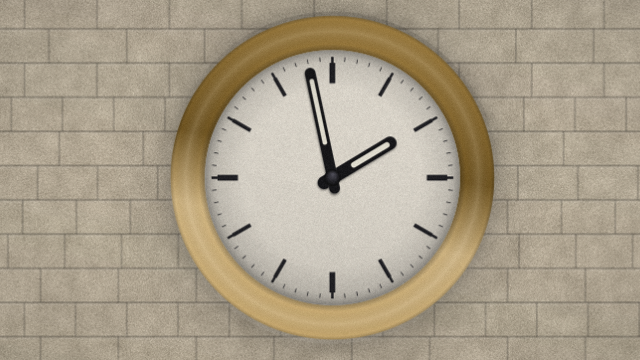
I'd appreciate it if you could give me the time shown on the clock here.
1:58
